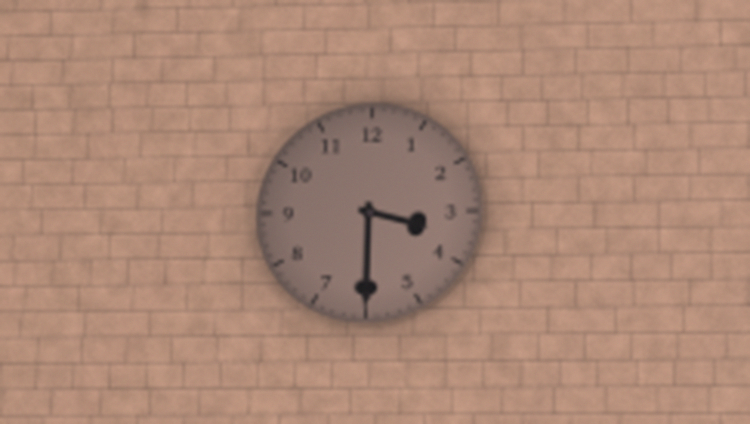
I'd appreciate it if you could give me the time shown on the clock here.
3:30
